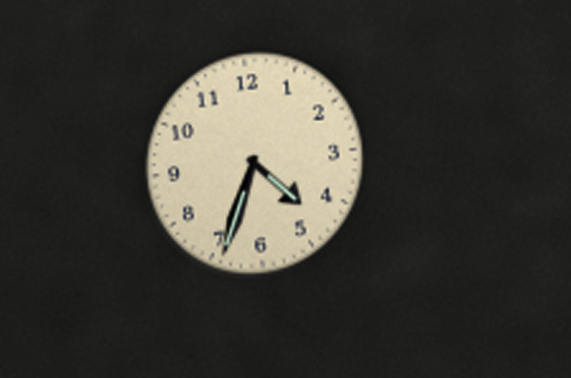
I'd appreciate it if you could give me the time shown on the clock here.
4:34
